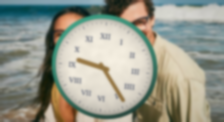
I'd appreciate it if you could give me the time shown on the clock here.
9:24
